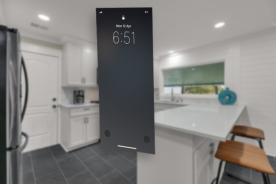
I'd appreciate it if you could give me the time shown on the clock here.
6:51
